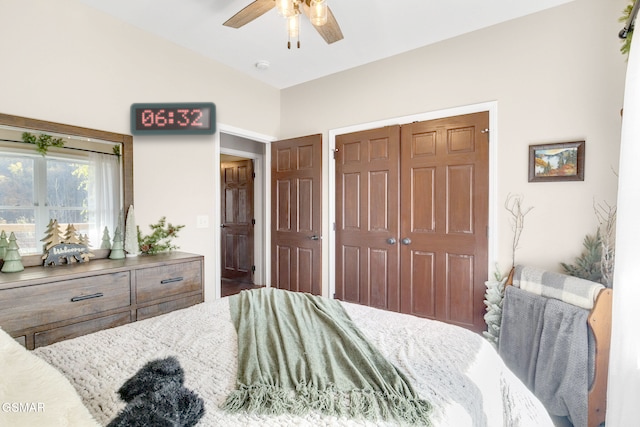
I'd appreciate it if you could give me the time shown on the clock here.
6:32
